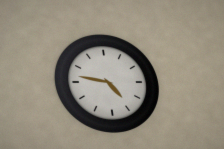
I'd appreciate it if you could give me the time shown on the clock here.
4:47
